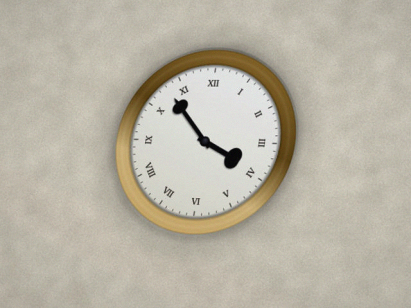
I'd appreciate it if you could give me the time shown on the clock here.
3:53
